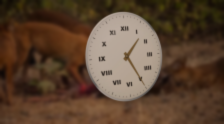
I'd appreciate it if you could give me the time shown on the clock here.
1:25
